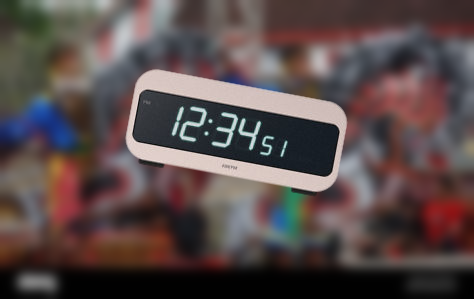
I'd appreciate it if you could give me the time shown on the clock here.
12:34:51
